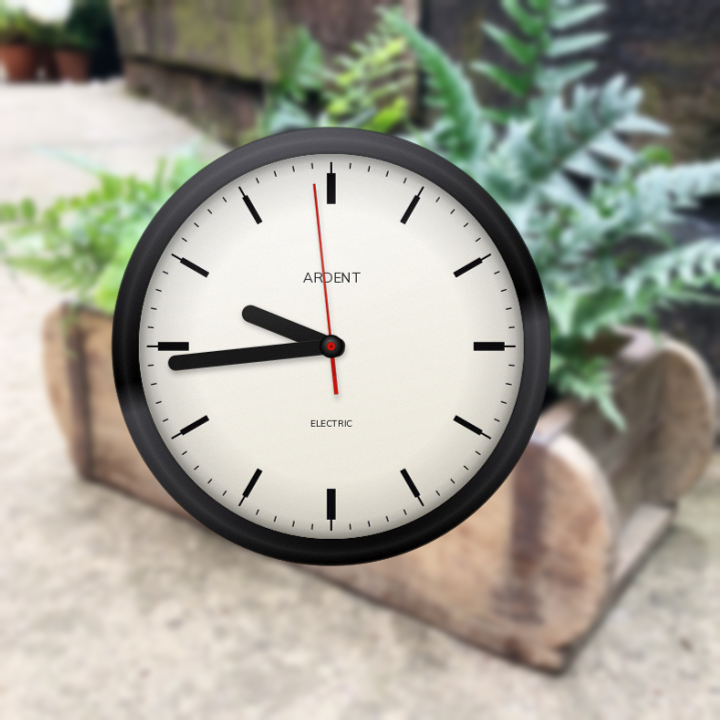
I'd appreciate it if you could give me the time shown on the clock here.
9:43:59
